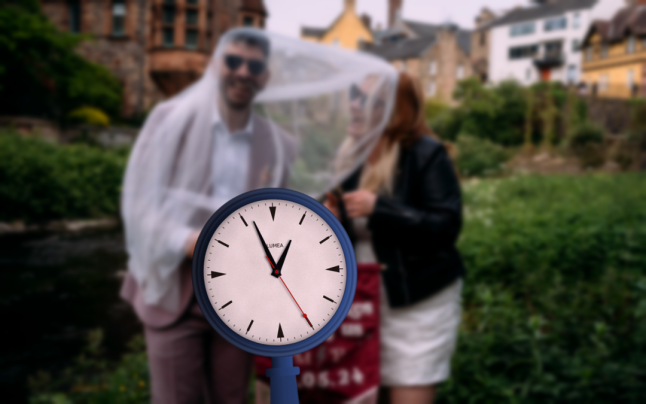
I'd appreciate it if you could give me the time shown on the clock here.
12:56:25
